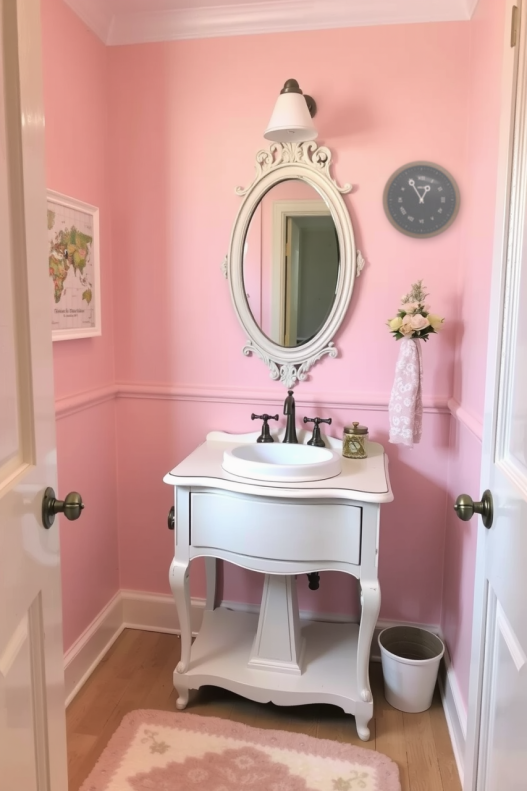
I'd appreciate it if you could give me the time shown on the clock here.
12:55
